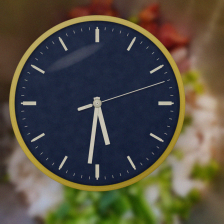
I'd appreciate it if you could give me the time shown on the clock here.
5:31:12
